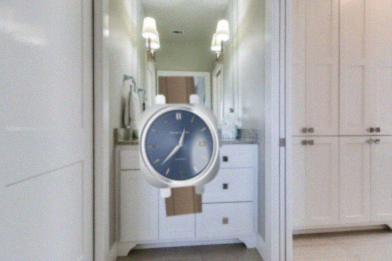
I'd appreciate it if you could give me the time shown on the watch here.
12:38
